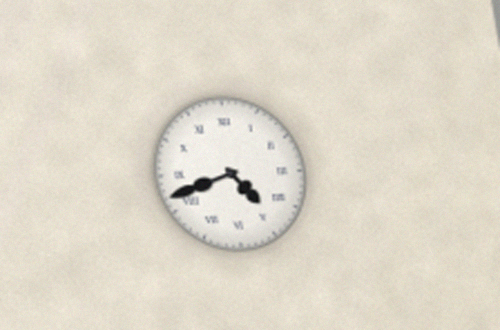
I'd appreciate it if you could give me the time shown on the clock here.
4:42
